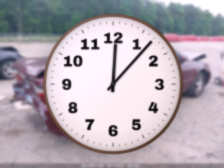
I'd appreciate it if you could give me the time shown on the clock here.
12:07
